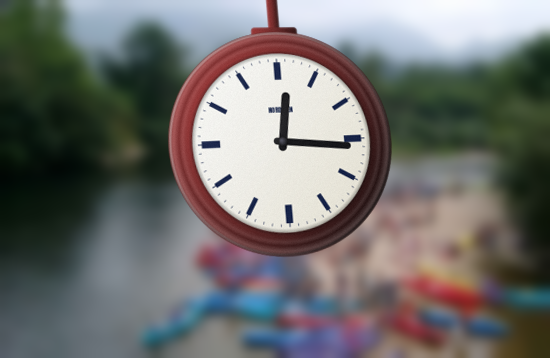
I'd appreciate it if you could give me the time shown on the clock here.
12:16
